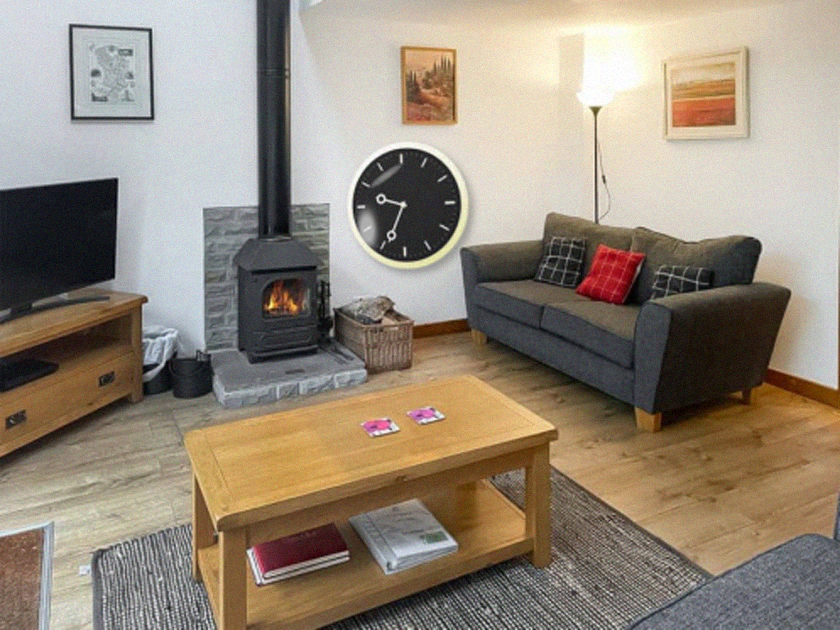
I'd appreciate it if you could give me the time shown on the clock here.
9:34
